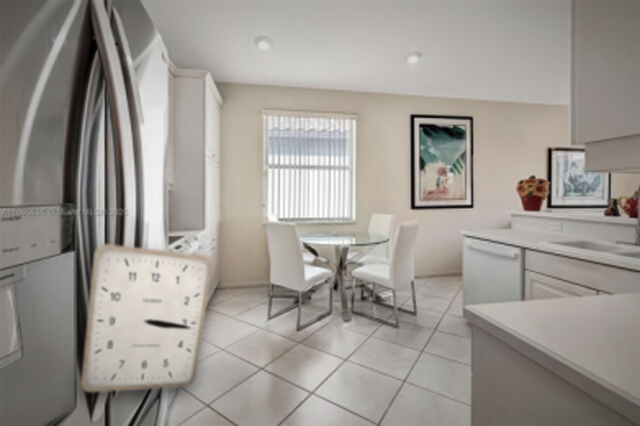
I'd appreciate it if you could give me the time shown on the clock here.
3:16
